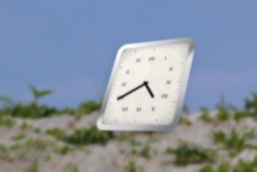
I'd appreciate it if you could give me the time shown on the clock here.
4:40
